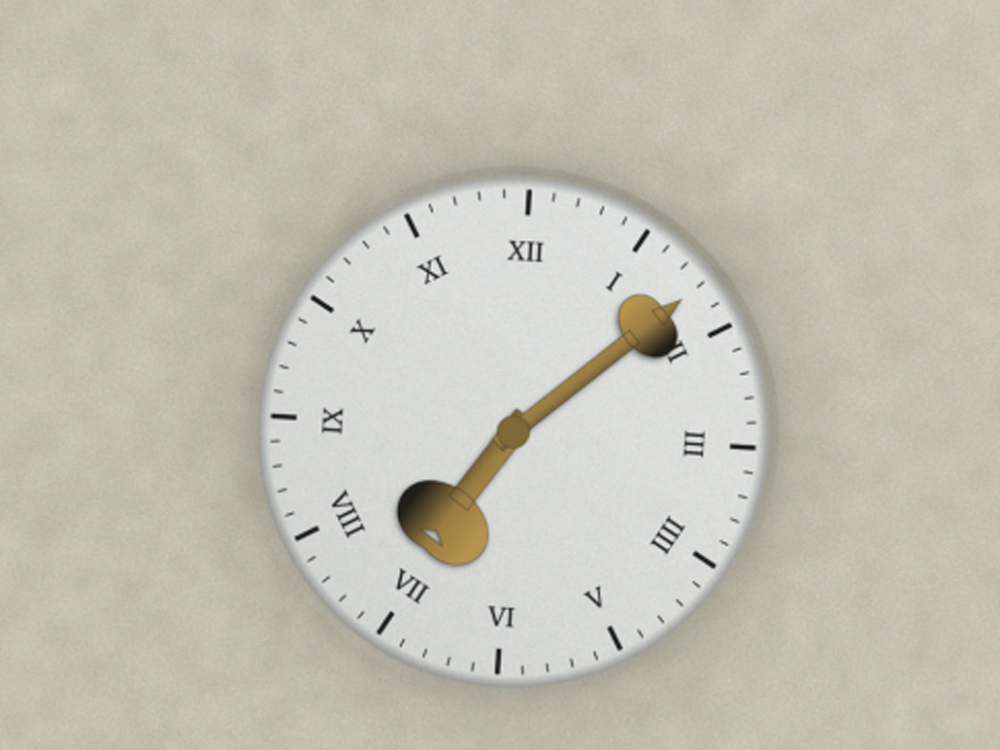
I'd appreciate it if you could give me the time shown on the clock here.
7:08
